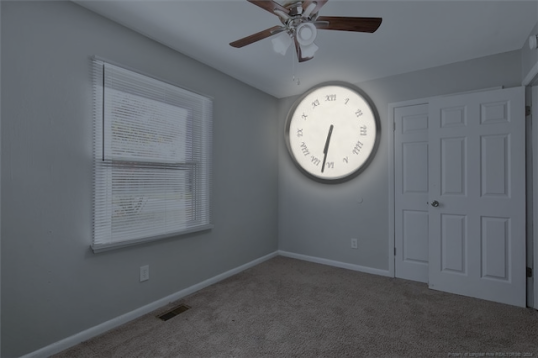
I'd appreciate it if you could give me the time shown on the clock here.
6:32
